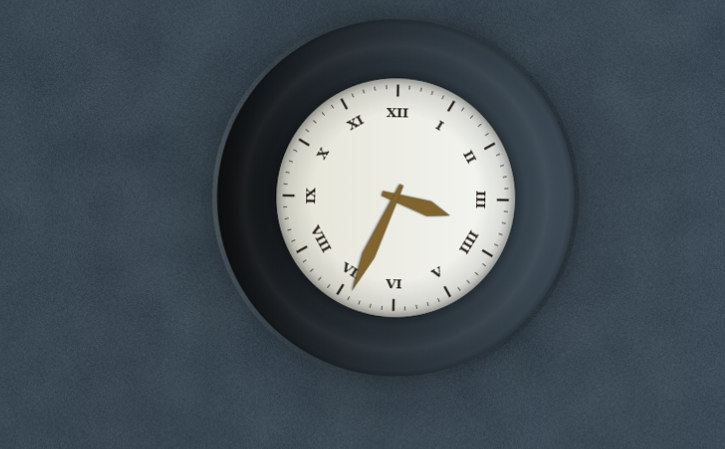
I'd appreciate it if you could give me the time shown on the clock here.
3:34
